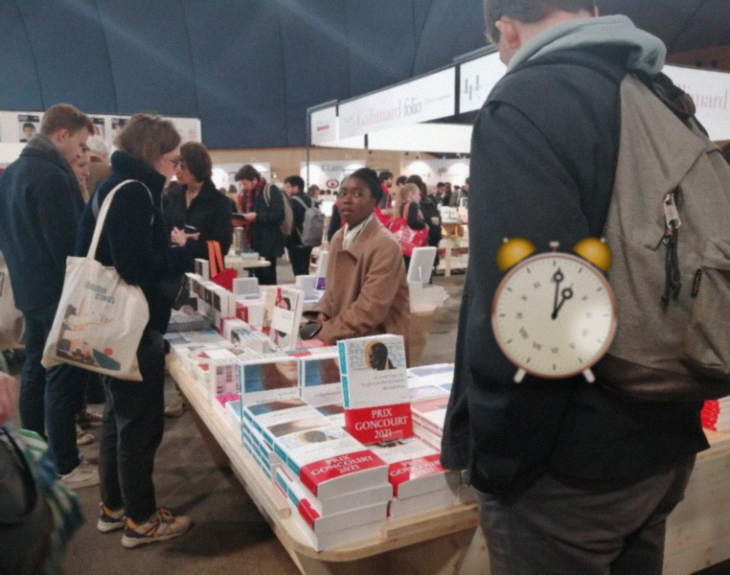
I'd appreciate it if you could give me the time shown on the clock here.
1:01
